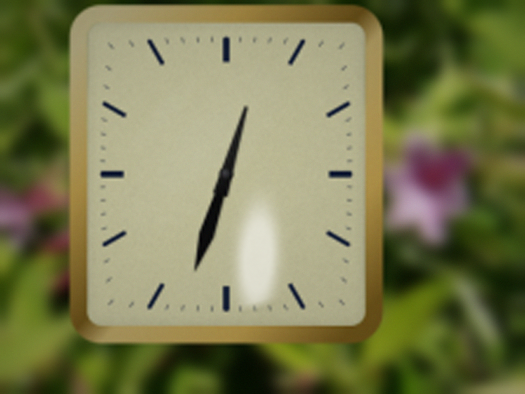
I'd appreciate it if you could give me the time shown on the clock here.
12:33
